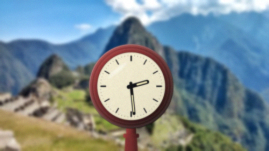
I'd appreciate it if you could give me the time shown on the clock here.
2:29
